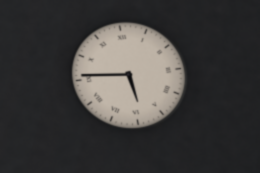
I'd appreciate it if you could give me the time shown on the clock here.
5:46
